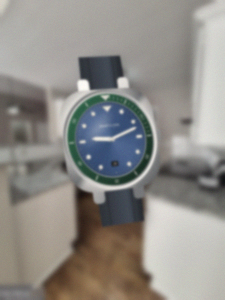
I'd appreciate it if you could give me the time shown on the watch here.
9:12
